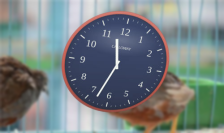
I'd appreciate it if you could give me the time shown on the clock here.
11:33
